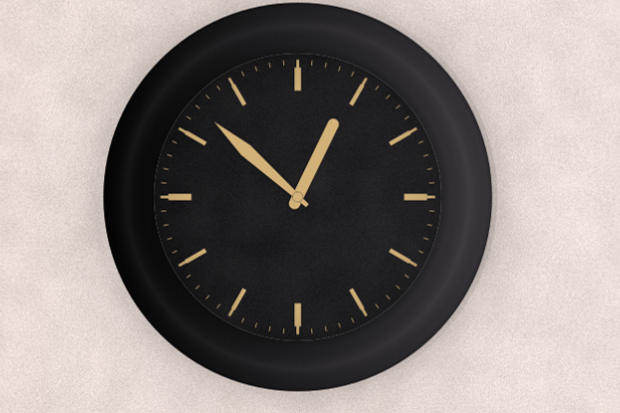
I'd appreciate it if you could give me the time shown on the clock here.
12:52
